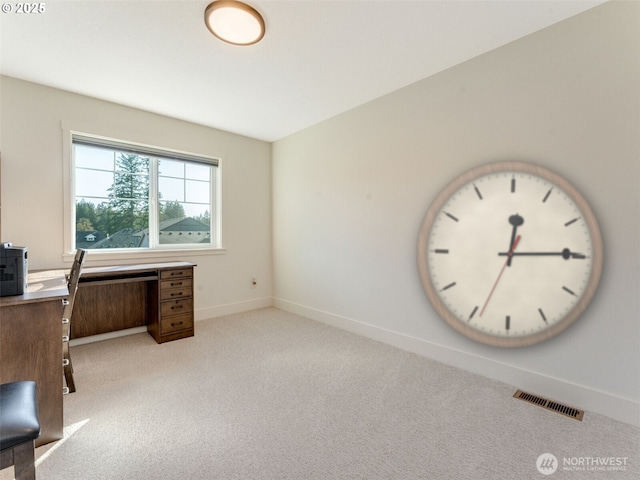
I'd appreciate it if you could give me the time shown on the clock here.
12:14:34
